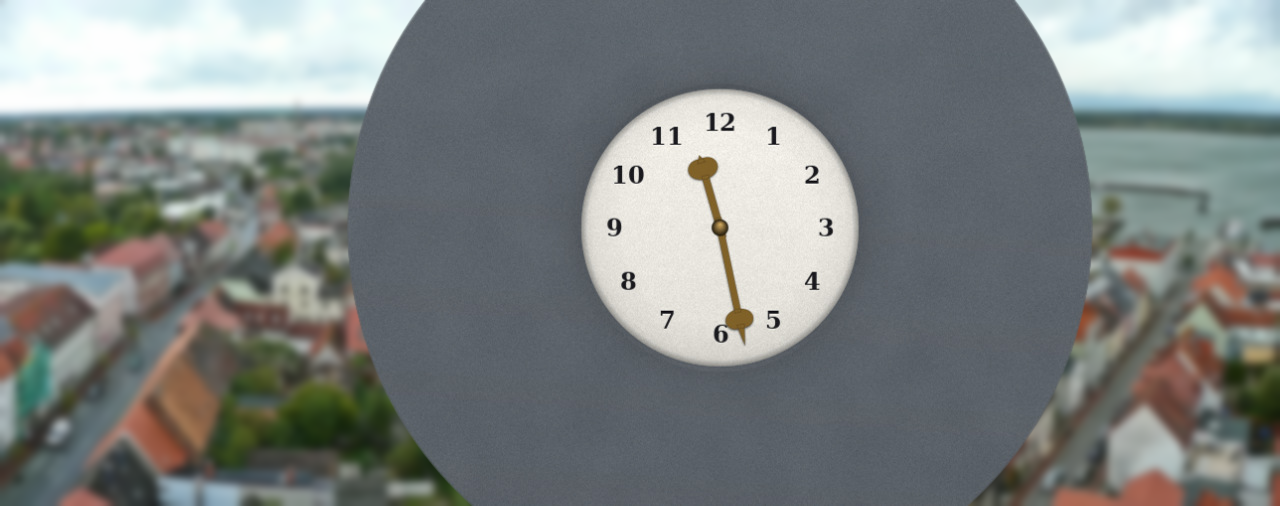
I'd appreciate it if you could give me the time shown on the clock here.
11:28
